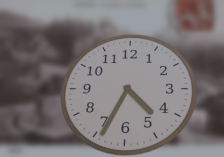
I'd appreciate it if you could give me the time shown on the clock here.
4:34
